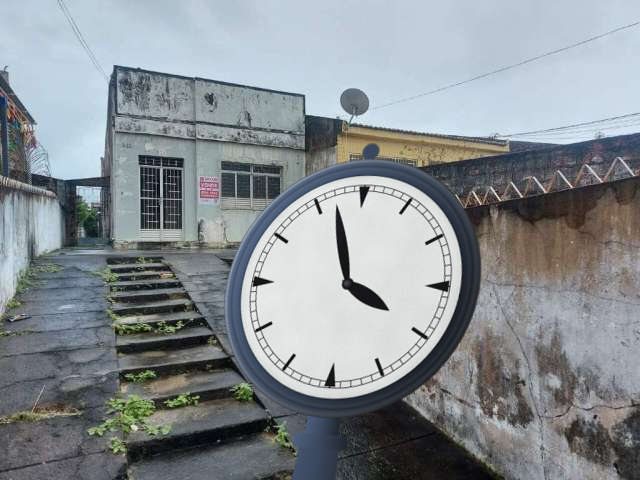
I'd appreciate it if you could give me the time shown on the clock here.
3:57
